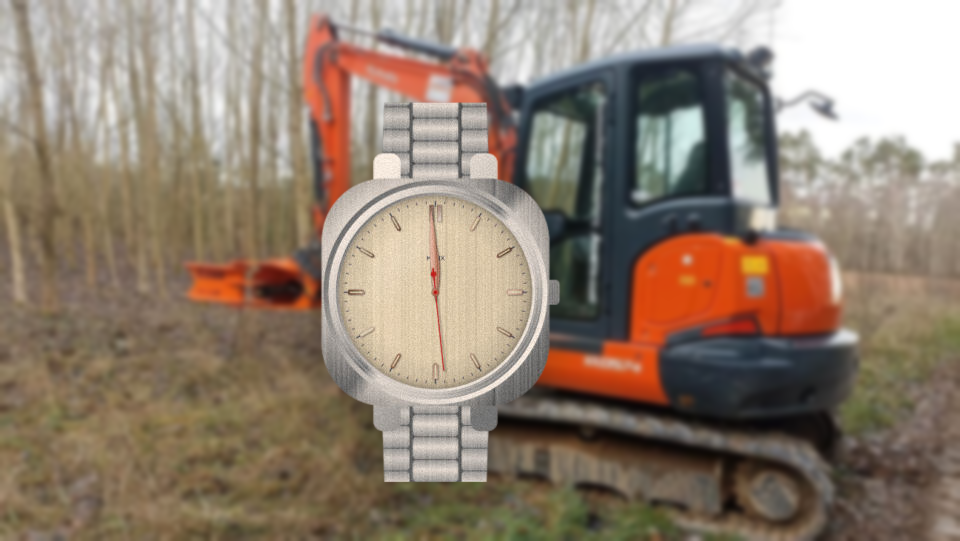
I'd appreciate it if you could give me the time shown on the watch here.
11:59:29
